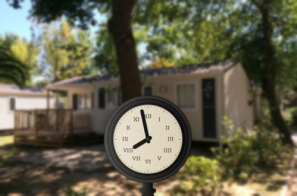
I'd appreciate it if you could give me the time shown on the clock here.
7:58
